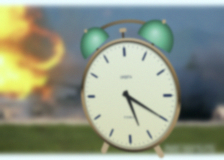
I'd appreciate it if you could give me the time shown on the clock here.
5:20
